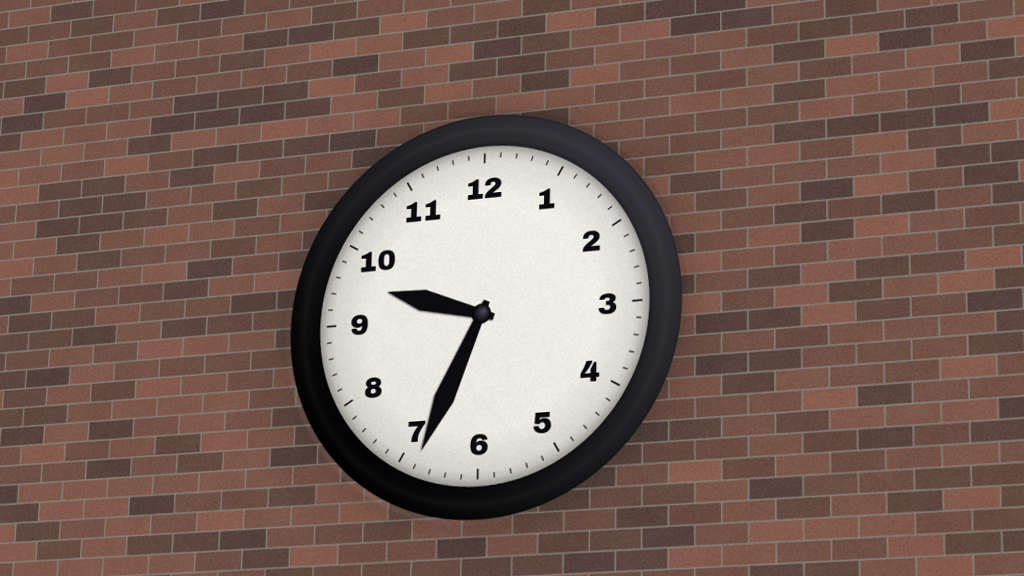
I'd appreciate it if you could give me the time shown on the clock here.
9:34
